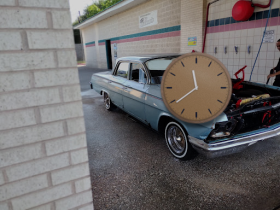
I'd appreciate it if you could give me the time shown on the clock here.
11:39
